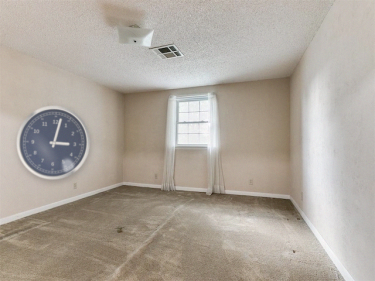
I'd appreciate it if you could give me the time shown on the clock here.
3:02
